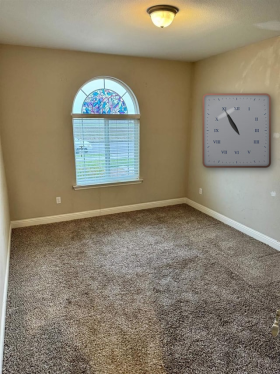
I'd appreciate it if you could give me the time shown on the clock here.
10:55
